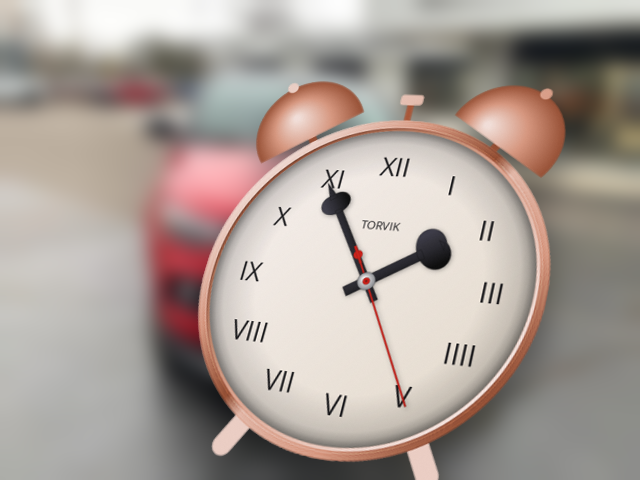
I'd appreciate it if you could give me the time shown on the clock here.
1:54:25
